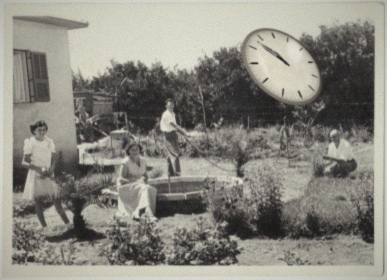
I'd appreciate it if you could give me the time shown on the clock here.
10:53
